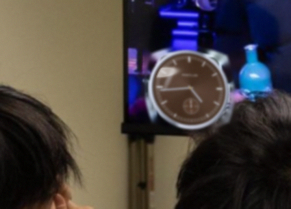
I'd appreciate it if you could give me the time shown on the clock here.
4:44
